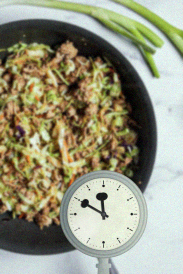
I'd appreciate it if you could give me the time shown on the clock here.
11:50
